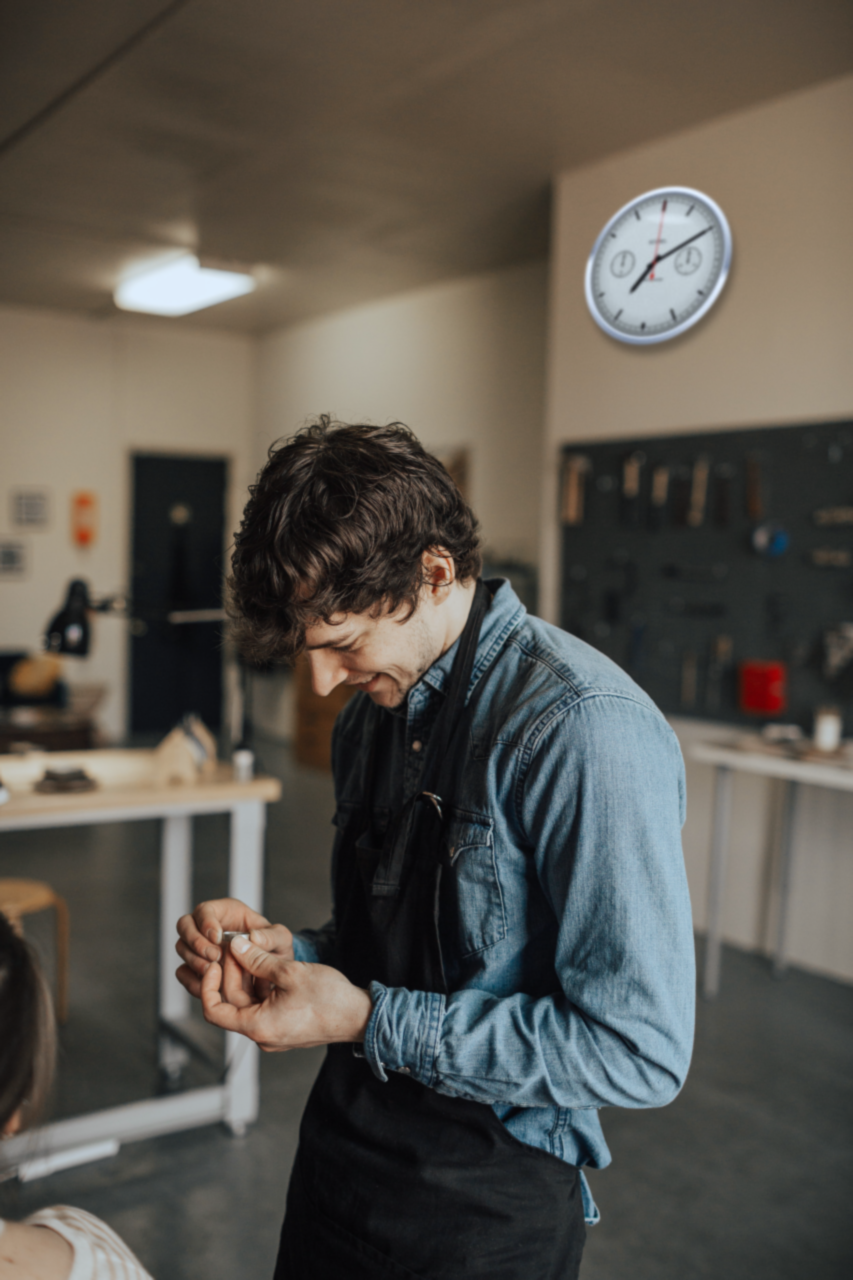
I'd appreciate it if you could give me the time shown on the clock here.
7:10
